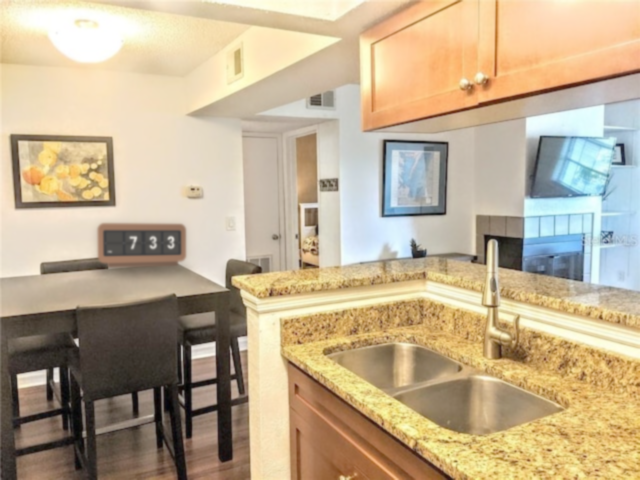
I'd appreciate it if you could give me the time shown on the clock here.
7:33
